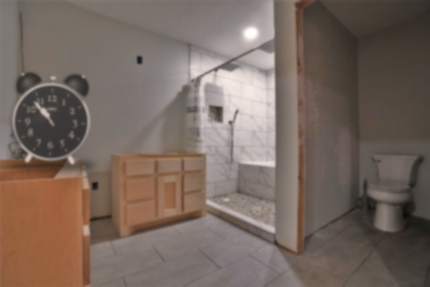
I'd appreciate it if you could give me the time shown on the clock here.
10:53
